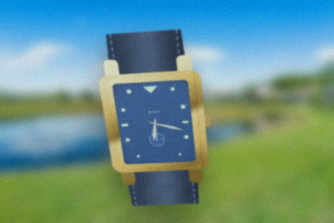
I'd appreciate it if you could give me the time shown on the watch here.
6:18
